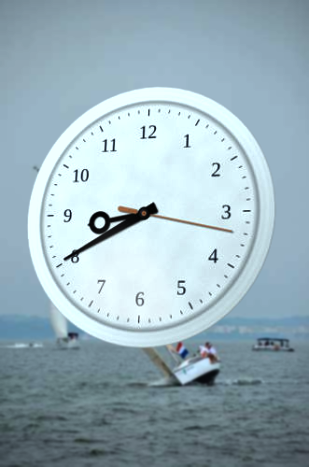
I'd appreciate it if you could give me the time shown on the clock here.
8:40:17
